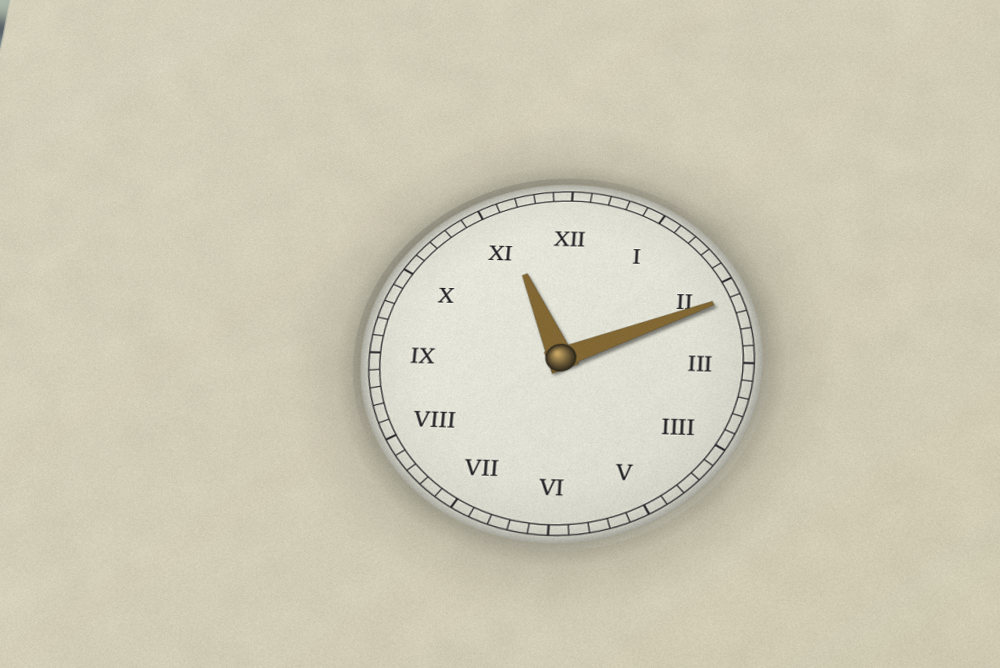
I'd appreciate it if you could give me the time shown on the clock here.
11:11
